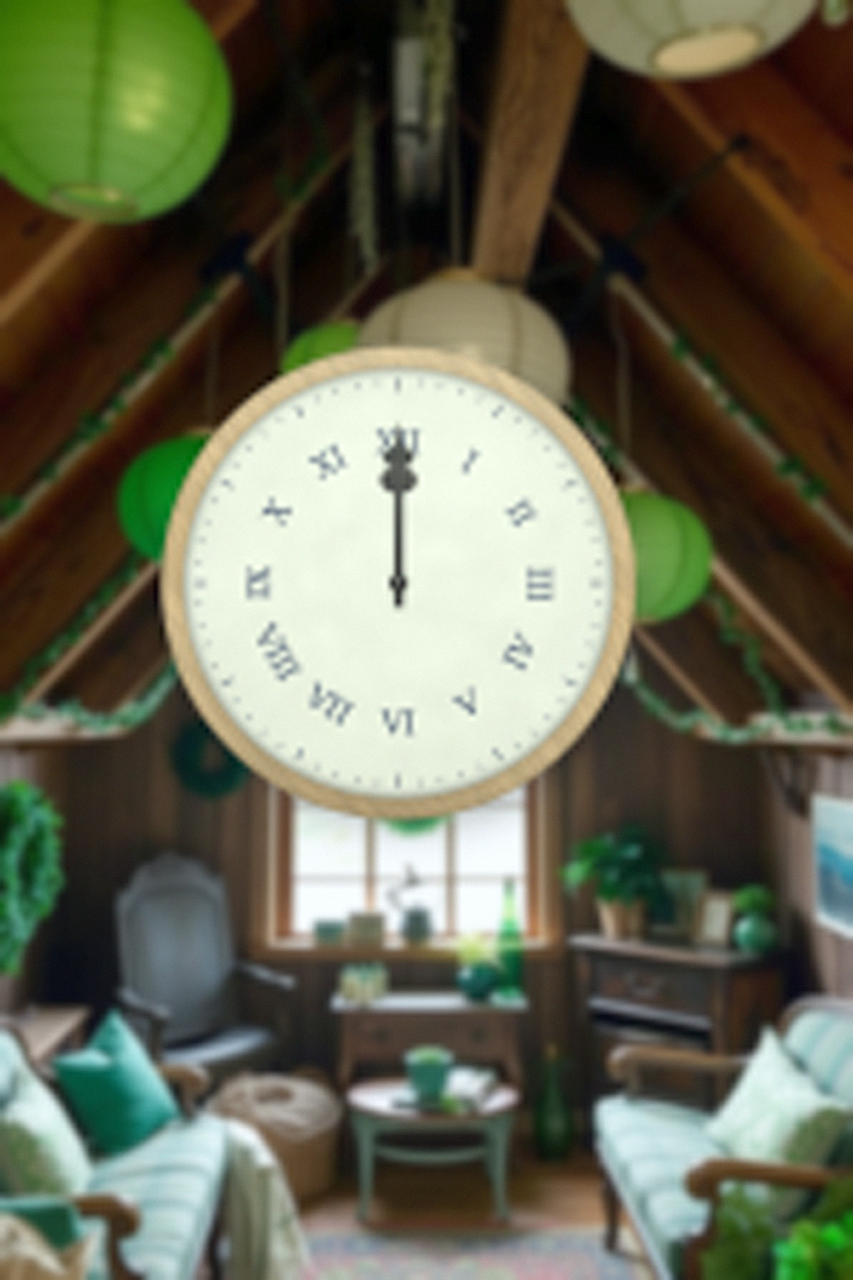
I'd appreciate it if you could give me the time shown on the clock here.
12:00
